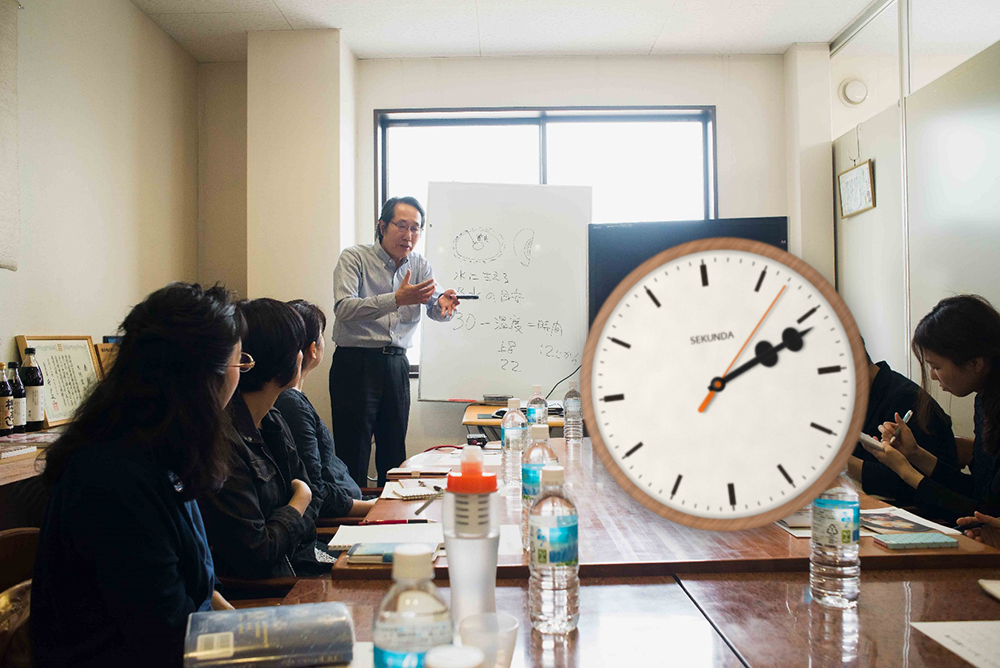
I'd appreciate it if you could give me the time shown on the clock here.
2:11:07
